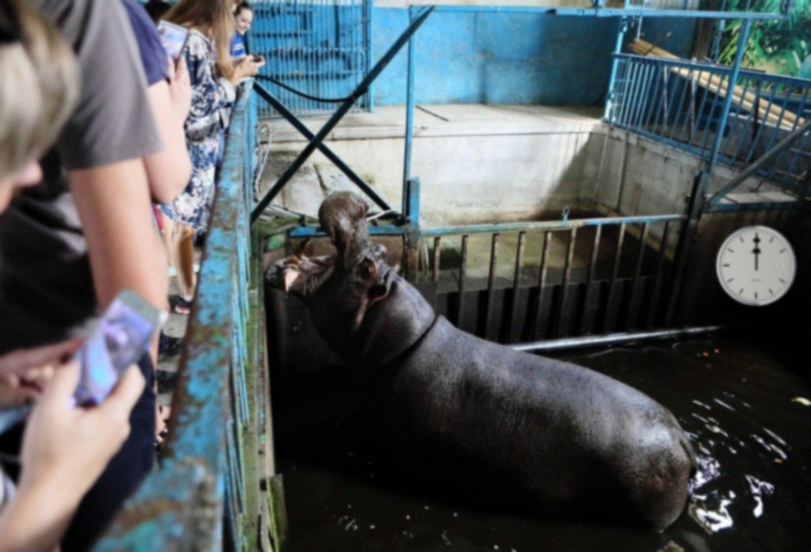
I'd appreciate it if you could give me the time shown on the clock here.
12:00
